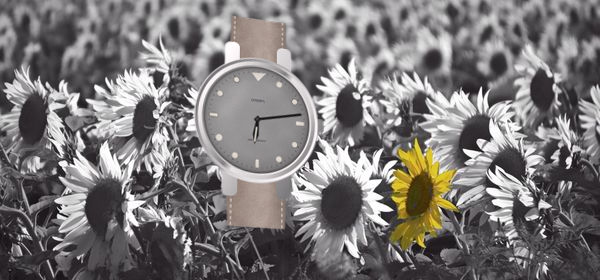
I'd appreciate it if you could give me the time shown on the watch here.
6:13
